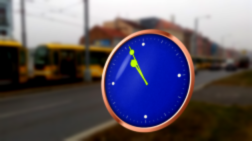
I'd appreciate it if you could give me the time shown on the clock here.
10:56
